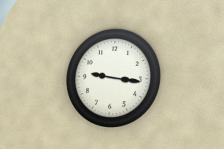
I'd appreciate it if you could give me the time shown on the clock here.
9:16
